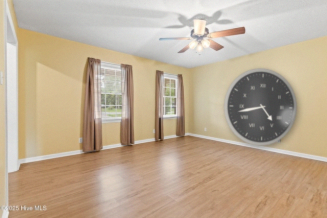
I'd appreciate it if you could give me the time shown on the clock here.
4:43
